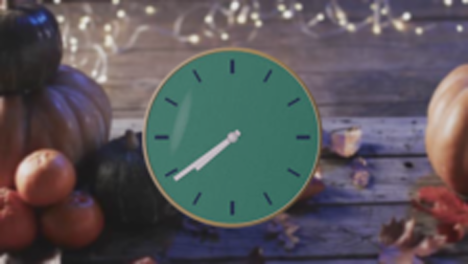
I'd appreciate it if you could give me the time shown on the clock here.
7:39
